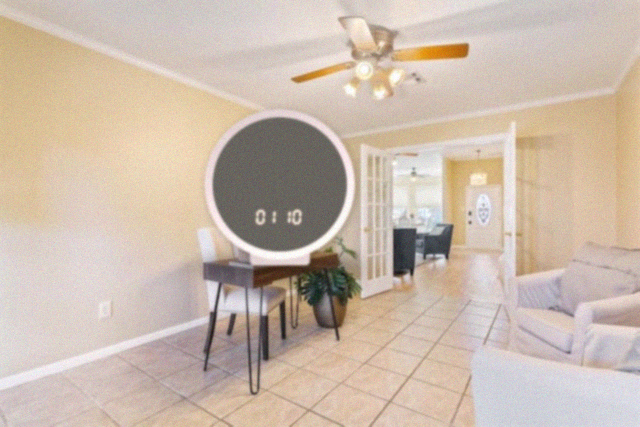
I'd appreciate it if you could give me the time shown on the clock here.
1:10
